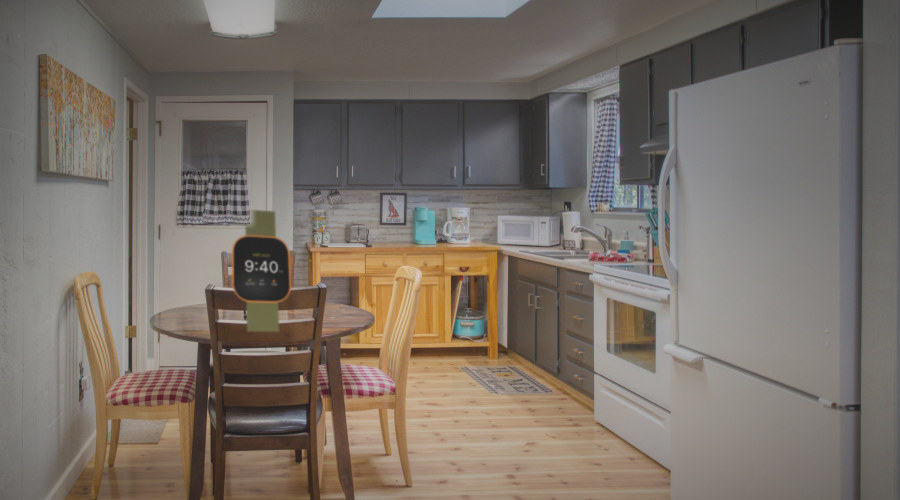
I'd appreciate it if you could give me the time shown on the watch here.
9:40
